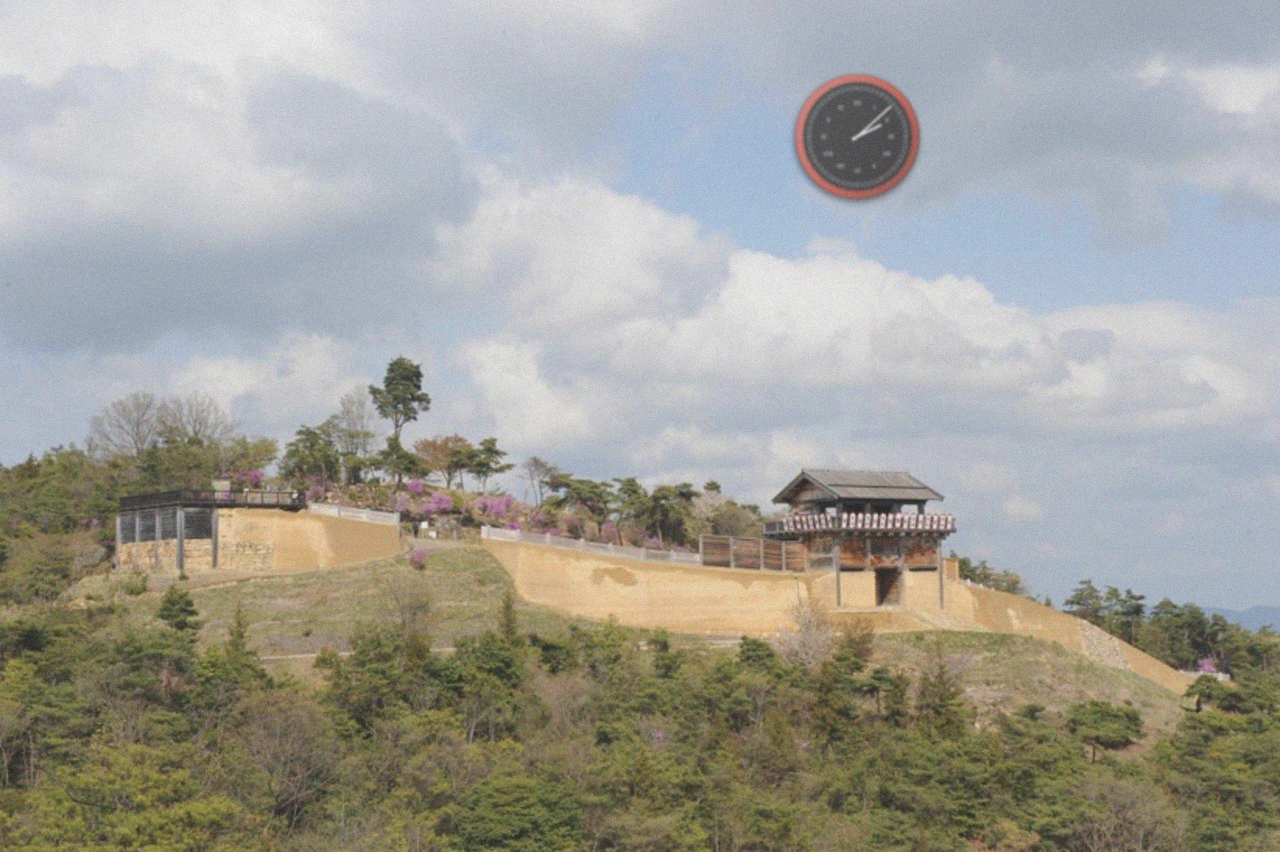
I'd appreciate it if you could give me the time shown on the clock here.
2:08
